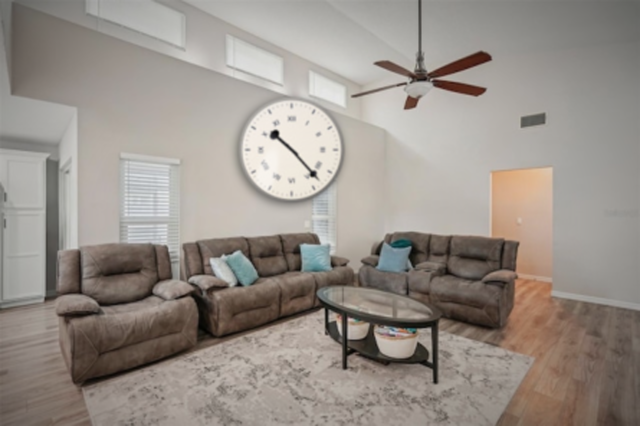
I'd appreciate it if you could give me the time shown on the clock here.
10:23
